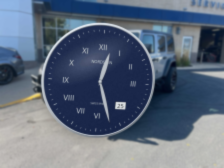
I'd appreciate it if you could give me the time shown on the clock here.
12:27
